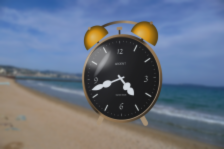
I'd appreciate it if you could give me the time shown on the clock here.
4:42
